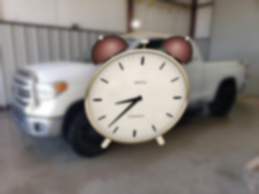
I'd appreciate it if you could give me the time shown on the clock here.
8:37
